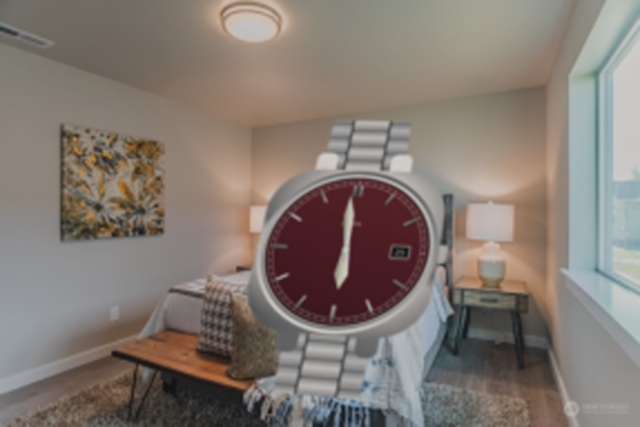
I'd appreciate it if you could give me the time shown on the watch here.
5:59
